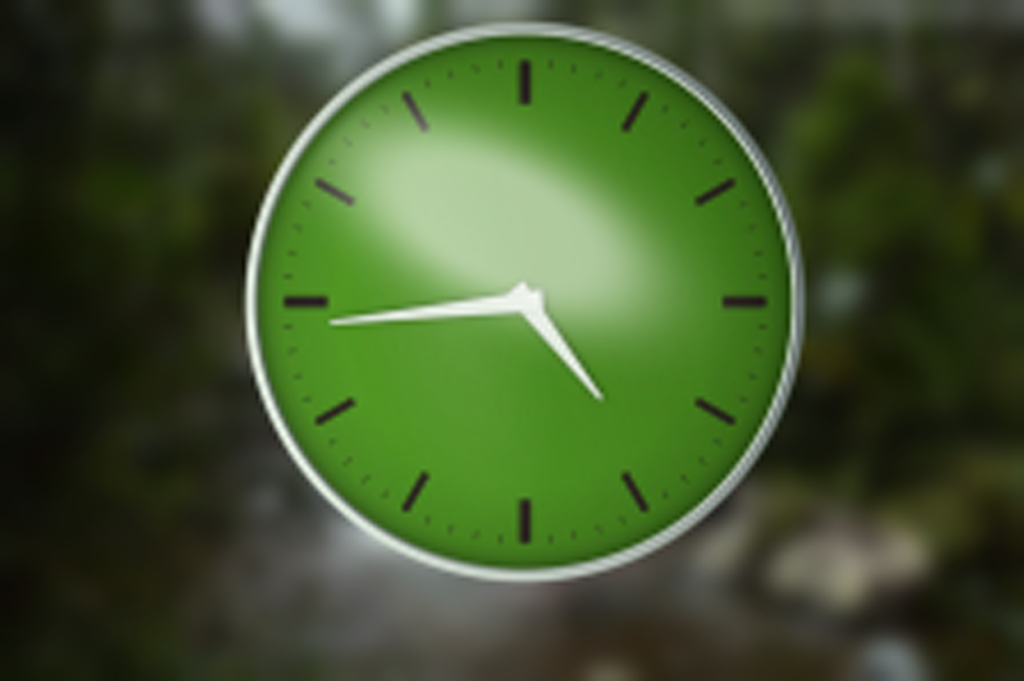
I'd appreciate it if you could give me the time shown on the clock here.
4:44
